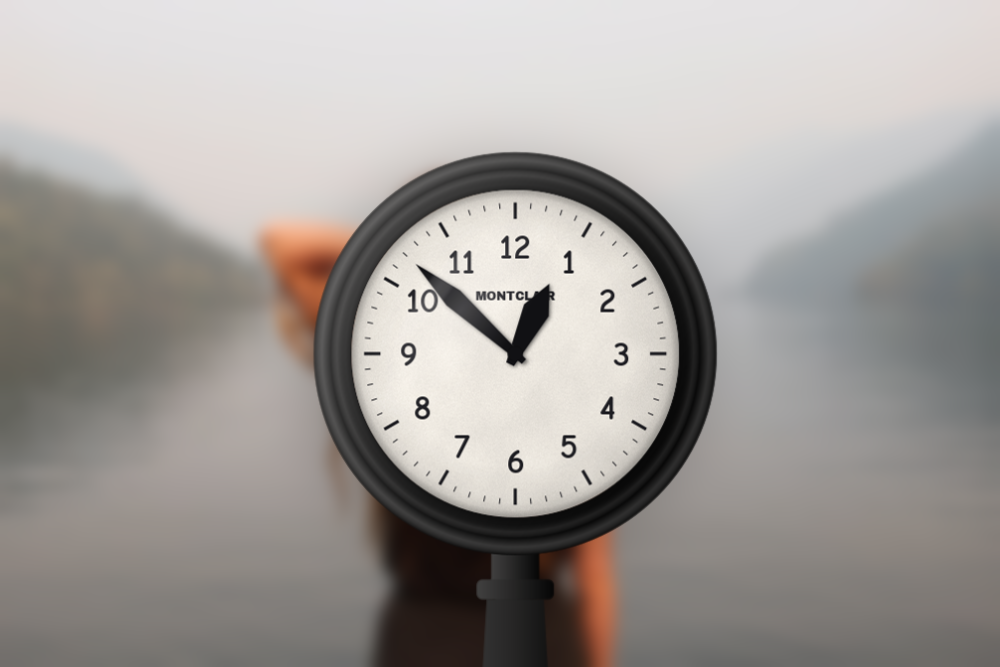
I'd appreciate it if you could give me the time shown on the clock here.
12:52
